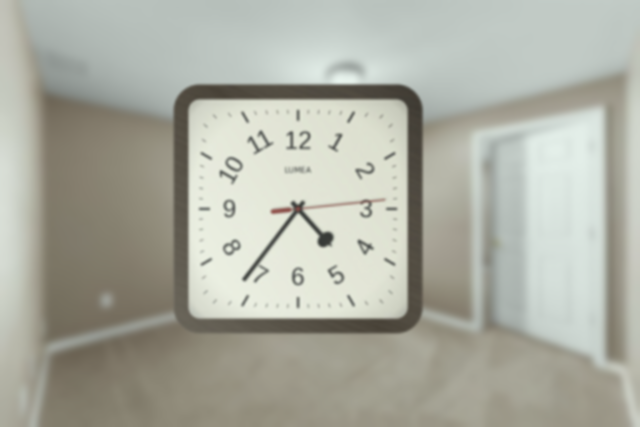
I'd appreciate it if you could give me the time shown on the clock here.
4:36:14
